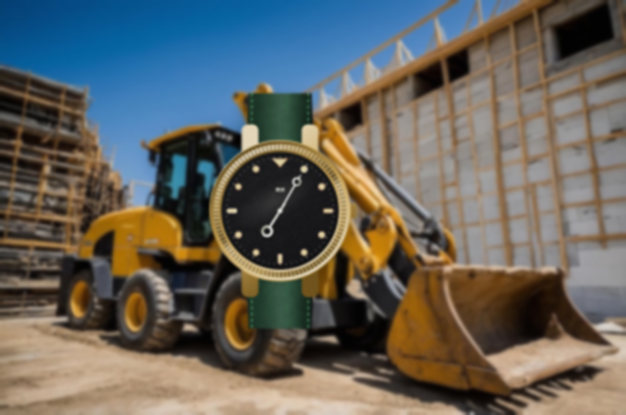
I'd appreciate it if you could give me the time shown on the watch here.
7:05
